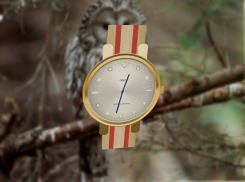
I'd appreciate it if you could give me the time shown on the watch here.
12:32
